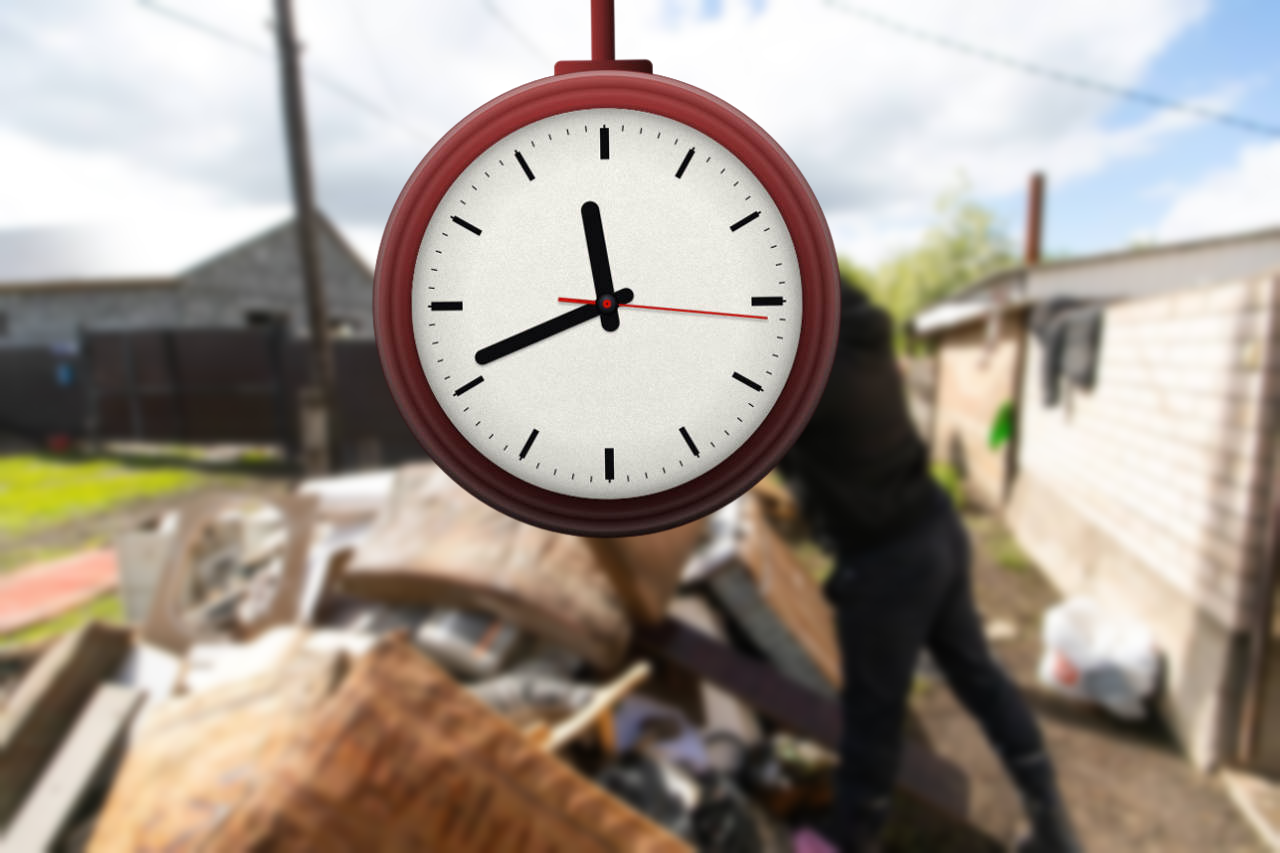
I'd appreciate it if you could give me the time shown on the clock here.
11:41:16
